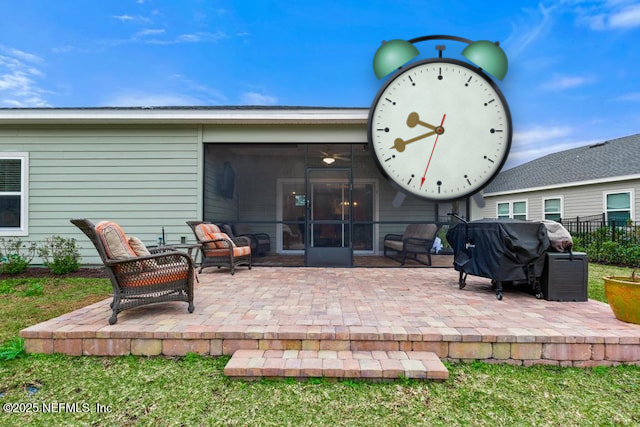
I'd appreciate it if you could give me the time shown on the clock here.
9:41:33
